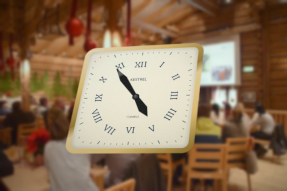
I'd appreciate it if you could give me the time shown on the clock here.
4:54
